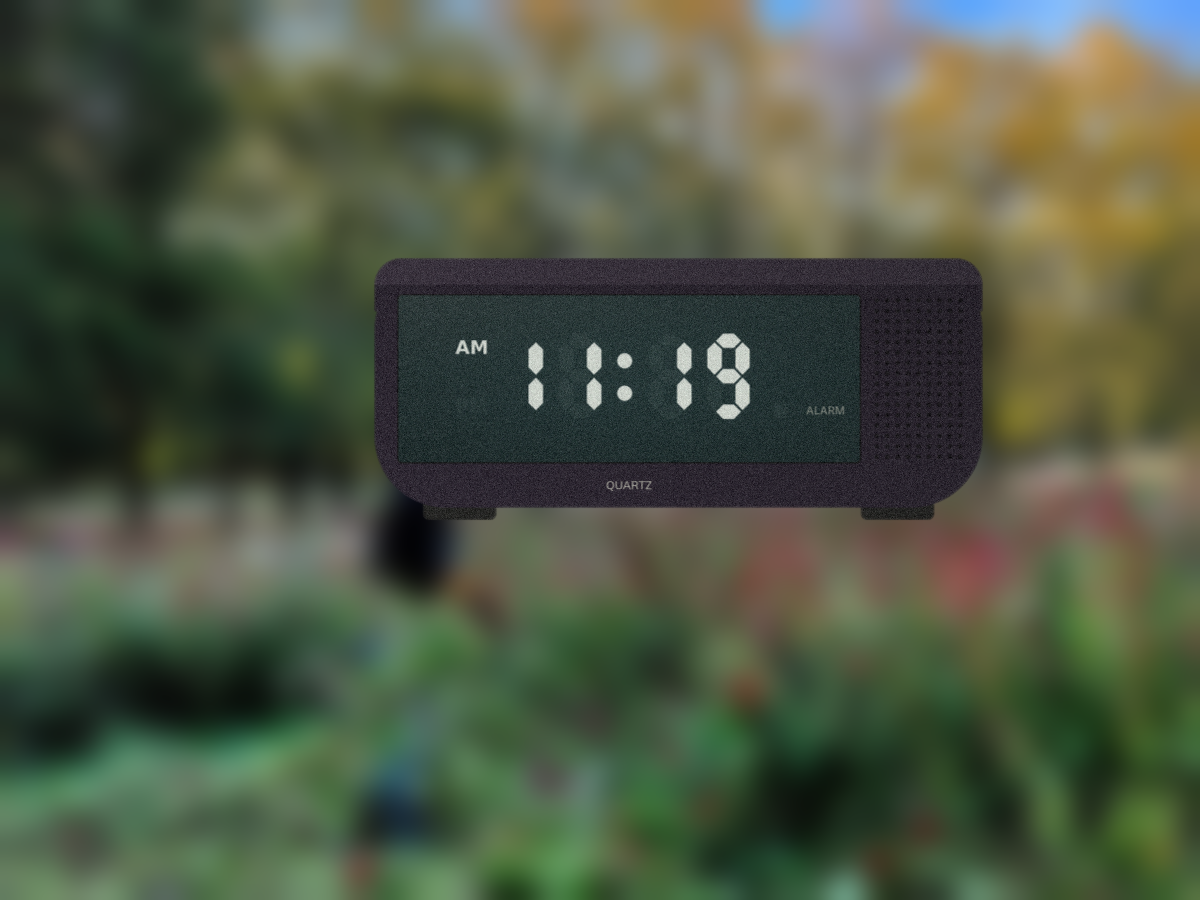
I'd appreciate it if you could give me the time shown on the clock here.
11:19
